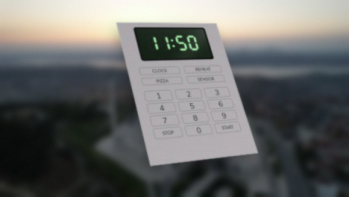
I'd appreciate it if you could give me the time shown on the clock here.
11:50
